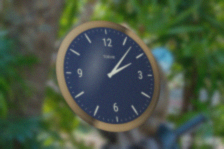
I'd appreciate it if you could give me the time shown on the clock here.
2:07
